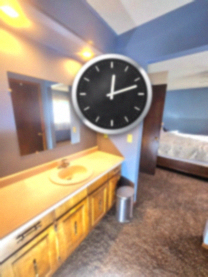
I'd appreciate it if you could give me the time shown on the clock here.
12:12
